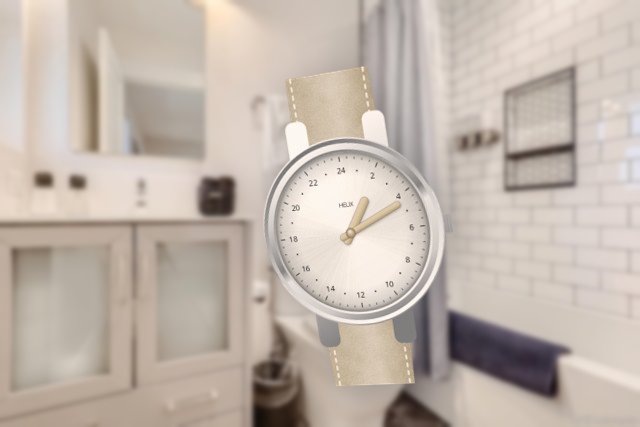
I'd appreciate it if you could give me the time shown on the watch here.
2:11
